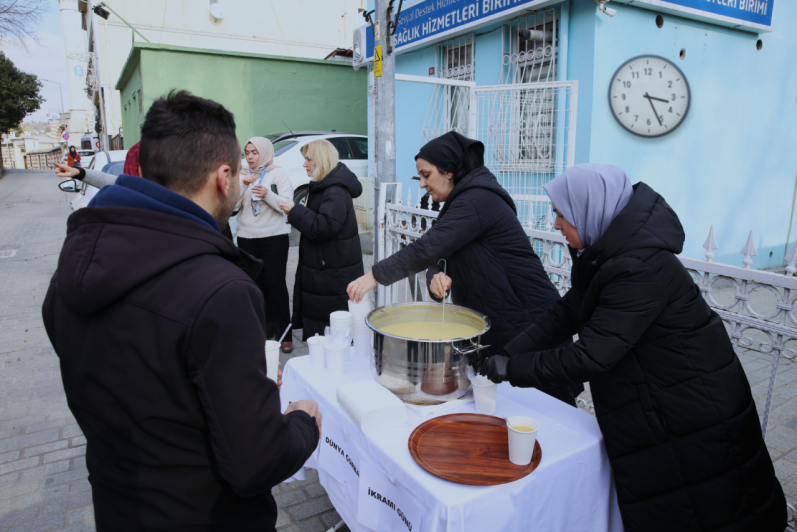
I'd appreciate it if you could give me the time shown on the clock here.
3:26
